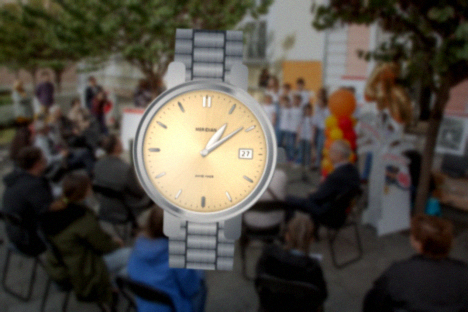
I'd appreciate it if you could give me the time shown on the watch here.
1:09
